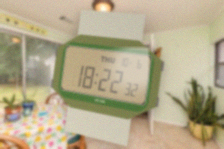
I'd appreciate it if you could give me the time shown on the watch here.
18:22:32
